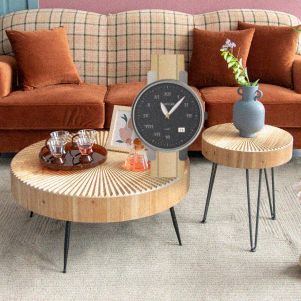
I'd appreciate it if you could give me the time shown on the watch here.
11:07
